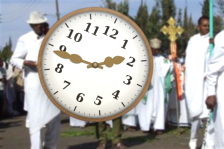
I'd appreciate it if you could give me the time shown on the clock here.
1:44
